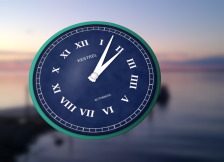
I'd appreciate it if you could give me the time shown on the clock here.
2:07
